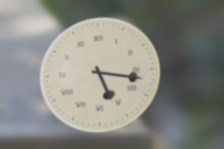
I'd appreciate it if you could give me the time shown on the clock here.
5:17
